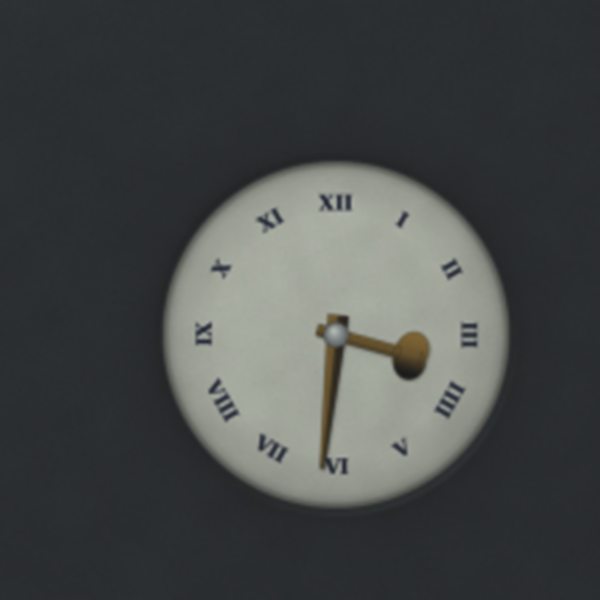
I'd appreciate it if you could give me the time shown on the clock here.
3:31
